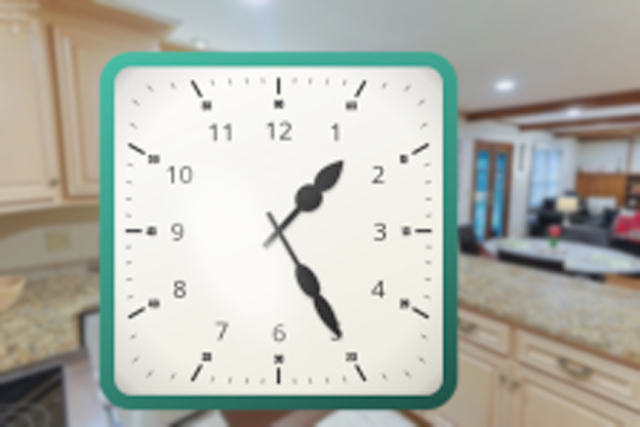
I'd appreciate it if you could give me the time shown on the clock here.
1:25
